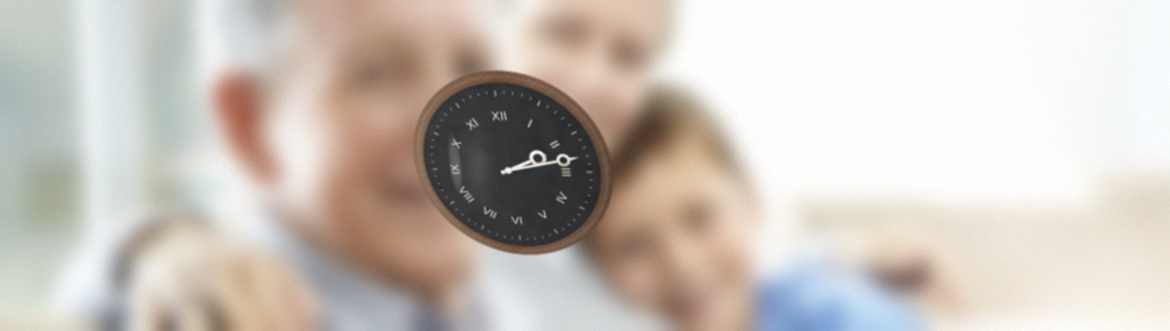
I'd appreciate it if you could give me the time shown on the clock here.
2:13
